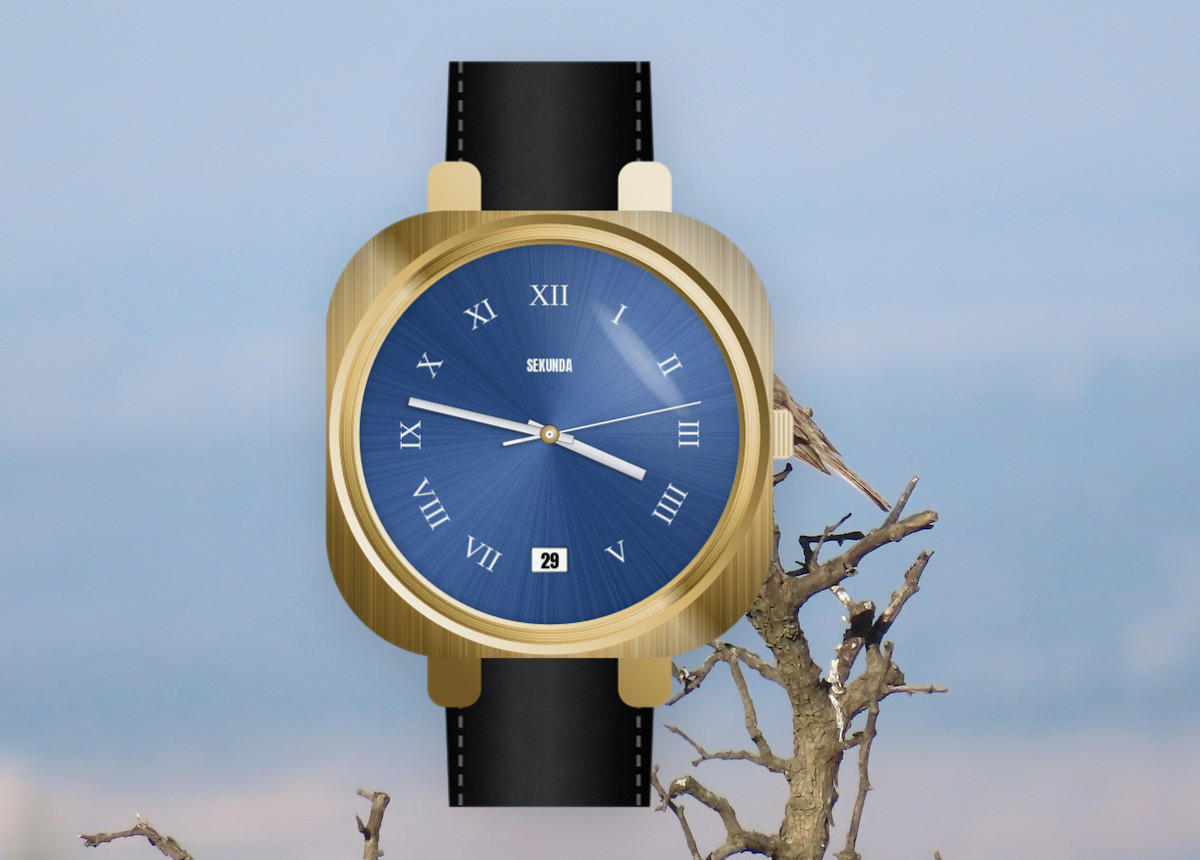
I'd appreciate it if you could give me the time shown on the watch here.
3:47:13
